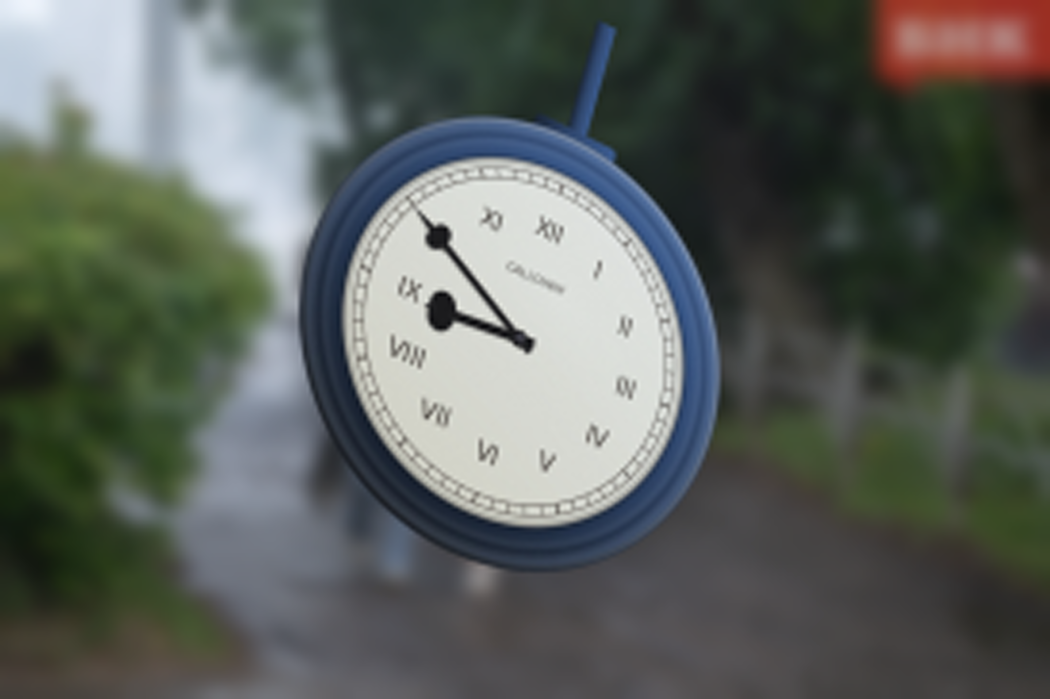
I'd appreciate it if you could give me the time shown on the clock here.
8:50
